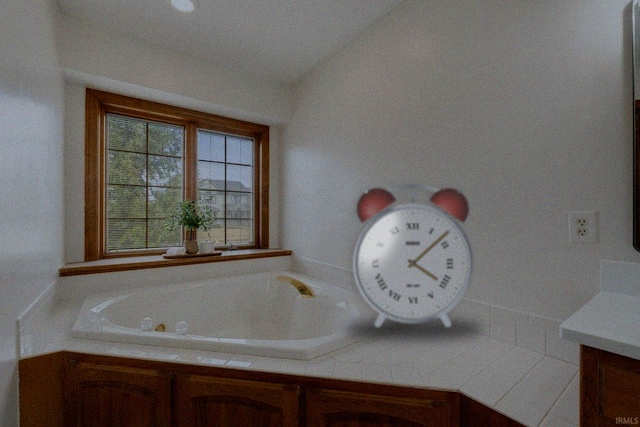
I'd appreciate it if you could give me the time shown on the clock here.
4:08
